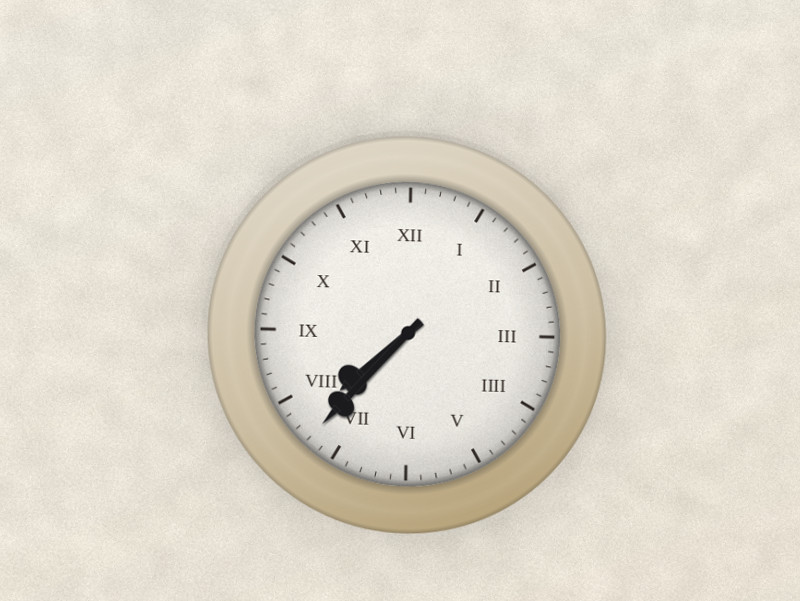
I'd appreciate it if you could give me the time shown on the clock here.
7:37
